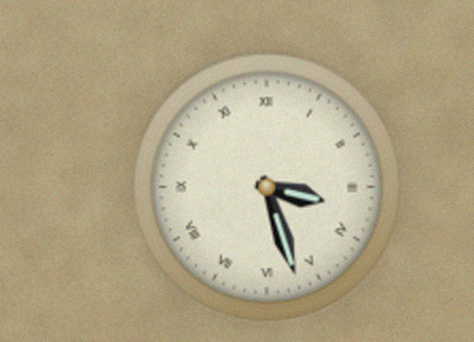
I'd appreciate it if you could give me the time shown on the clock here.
3:27
